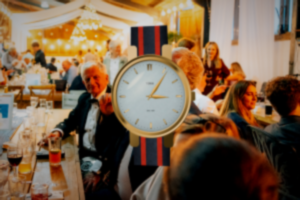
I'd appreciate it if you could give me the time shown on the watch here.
3:06
